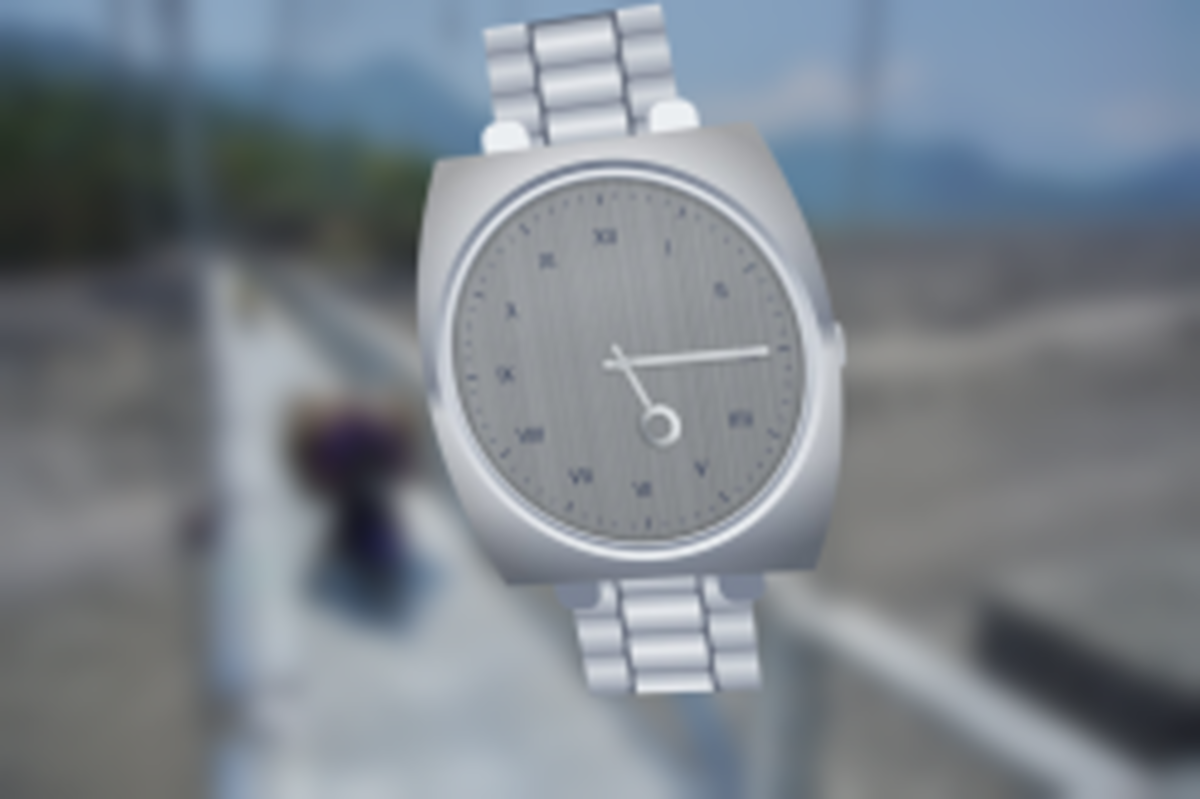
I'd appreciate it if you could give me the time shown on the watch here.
5:15
